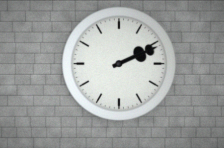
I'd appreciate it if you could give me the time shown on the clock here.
2:11
